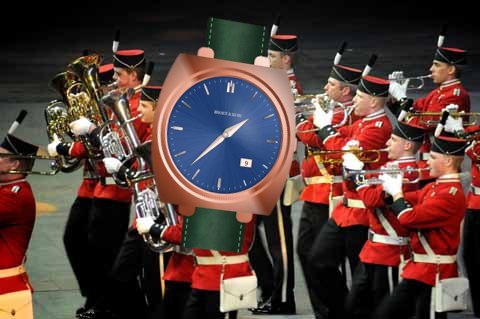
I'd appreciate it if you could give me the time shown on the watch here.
1:37
